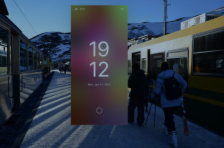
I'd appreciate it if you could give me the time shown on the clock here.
19:12
